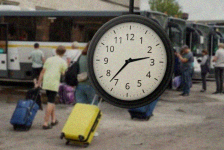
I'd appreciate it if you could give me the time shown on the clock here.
2:37
